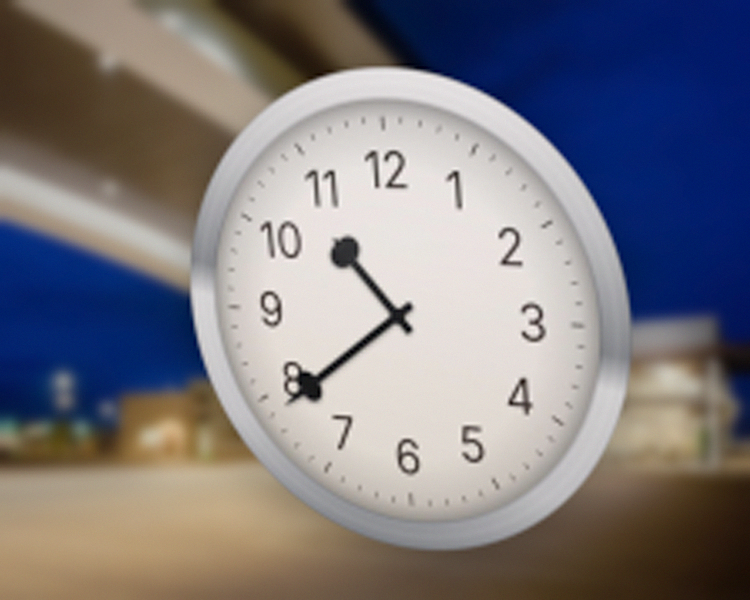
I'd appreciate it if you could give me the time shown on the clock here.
10:39
